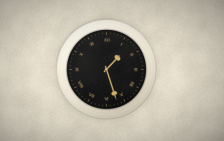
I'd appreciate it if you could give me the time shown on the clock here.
1:27
